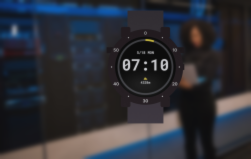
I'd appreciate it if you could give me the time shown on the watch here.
7:10
